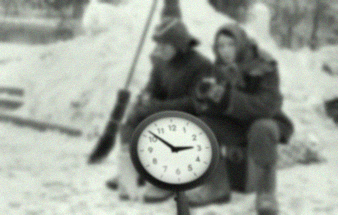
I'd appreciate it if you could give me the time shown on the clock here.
2:52
